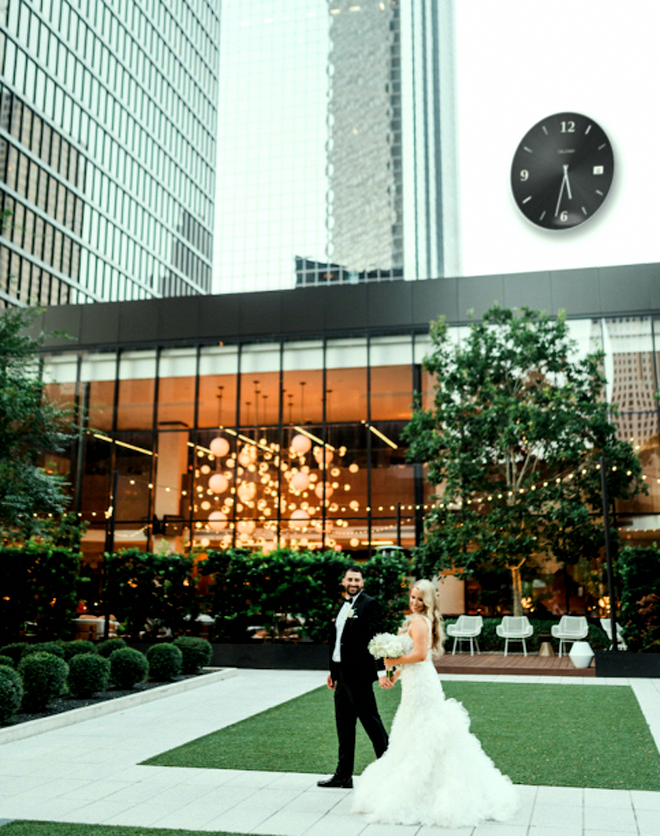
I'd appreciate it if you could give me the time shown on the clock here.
5:32
